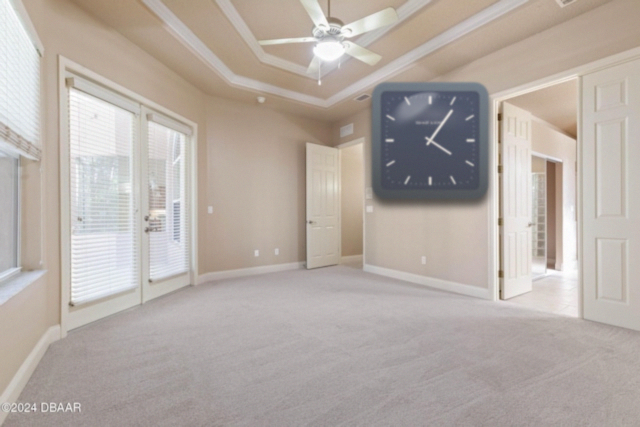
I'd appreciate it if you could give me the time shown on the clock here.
4:06
